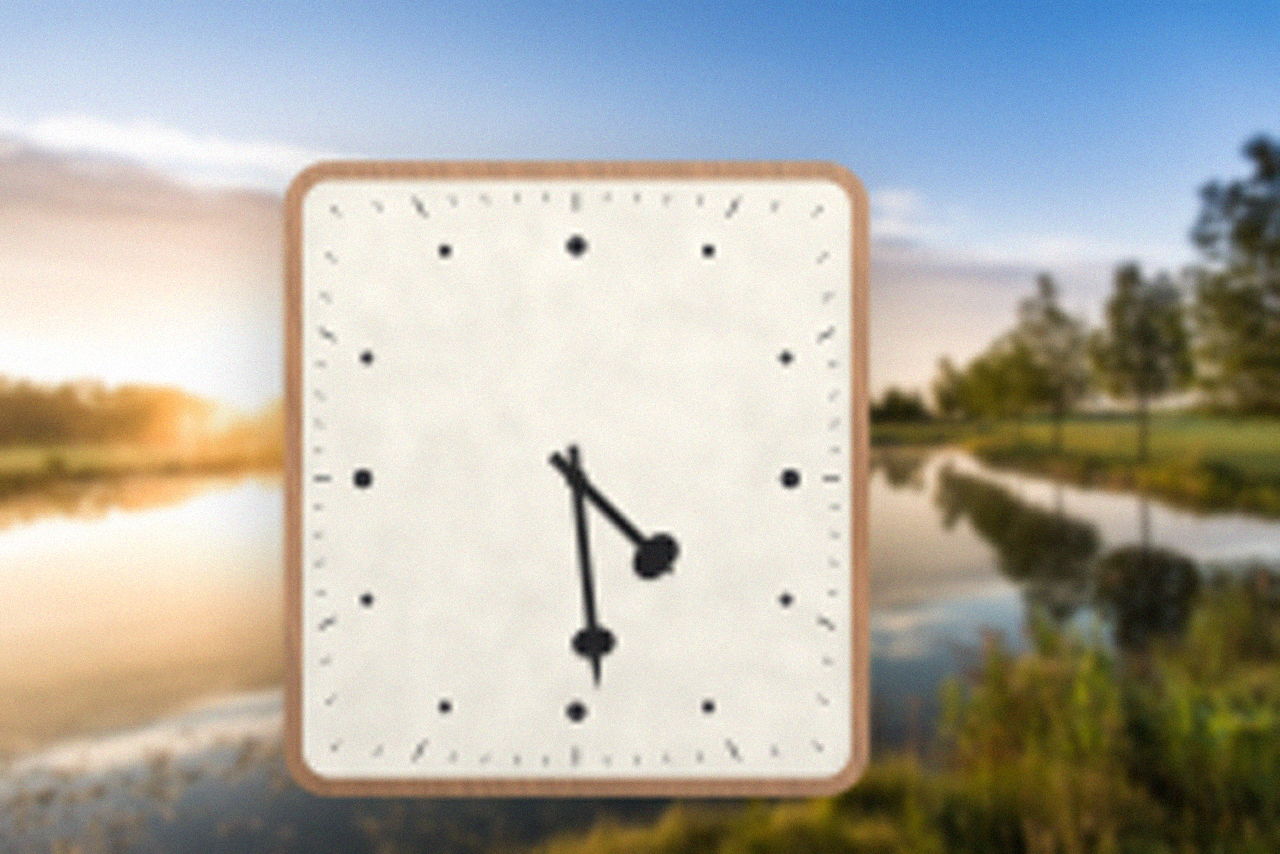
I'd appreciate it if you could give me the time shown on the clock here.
4:29
